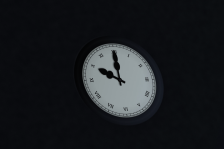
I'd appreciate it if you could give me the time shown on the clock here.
10:00
